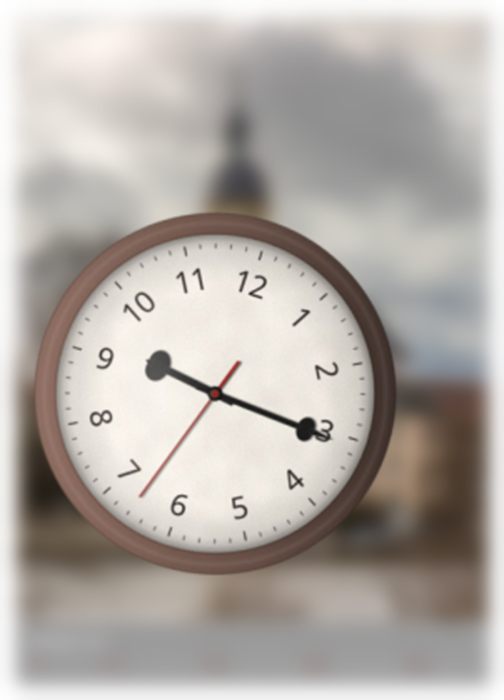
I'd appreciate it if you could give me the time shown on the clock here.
9:15:33
